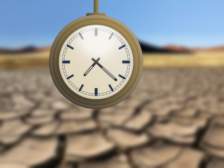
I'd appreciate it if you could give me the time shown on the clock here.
7:22
